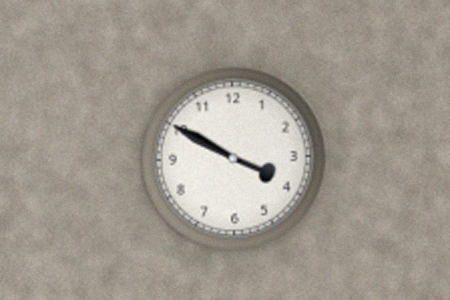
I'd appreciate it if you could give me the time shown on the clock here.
3:50
